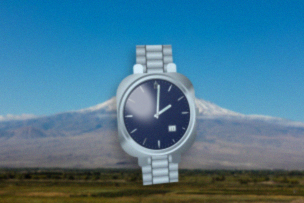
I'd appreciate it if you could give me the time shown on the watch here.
2:01
